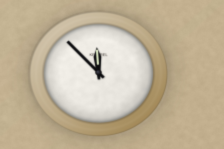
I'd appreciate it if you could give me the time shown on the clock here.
11:53
